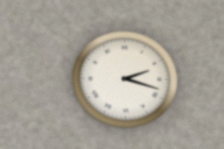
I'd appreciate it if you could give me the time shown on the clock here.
2:18
